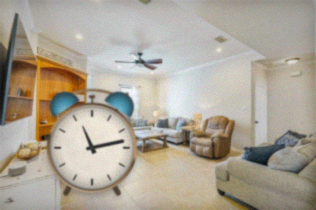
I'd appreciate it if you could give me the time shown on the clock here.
11:13
